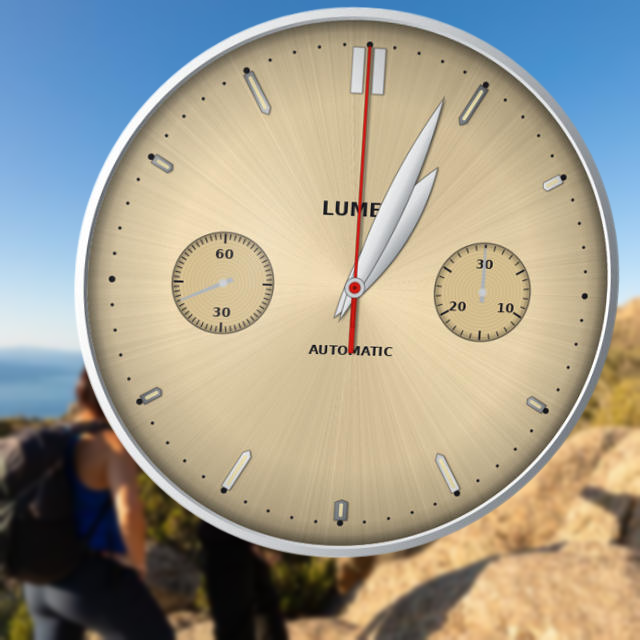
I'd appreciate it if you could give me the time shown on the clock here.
1:03:41
